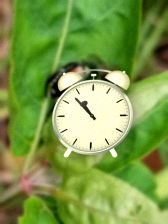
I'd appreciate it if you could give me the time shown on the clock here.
10:53
